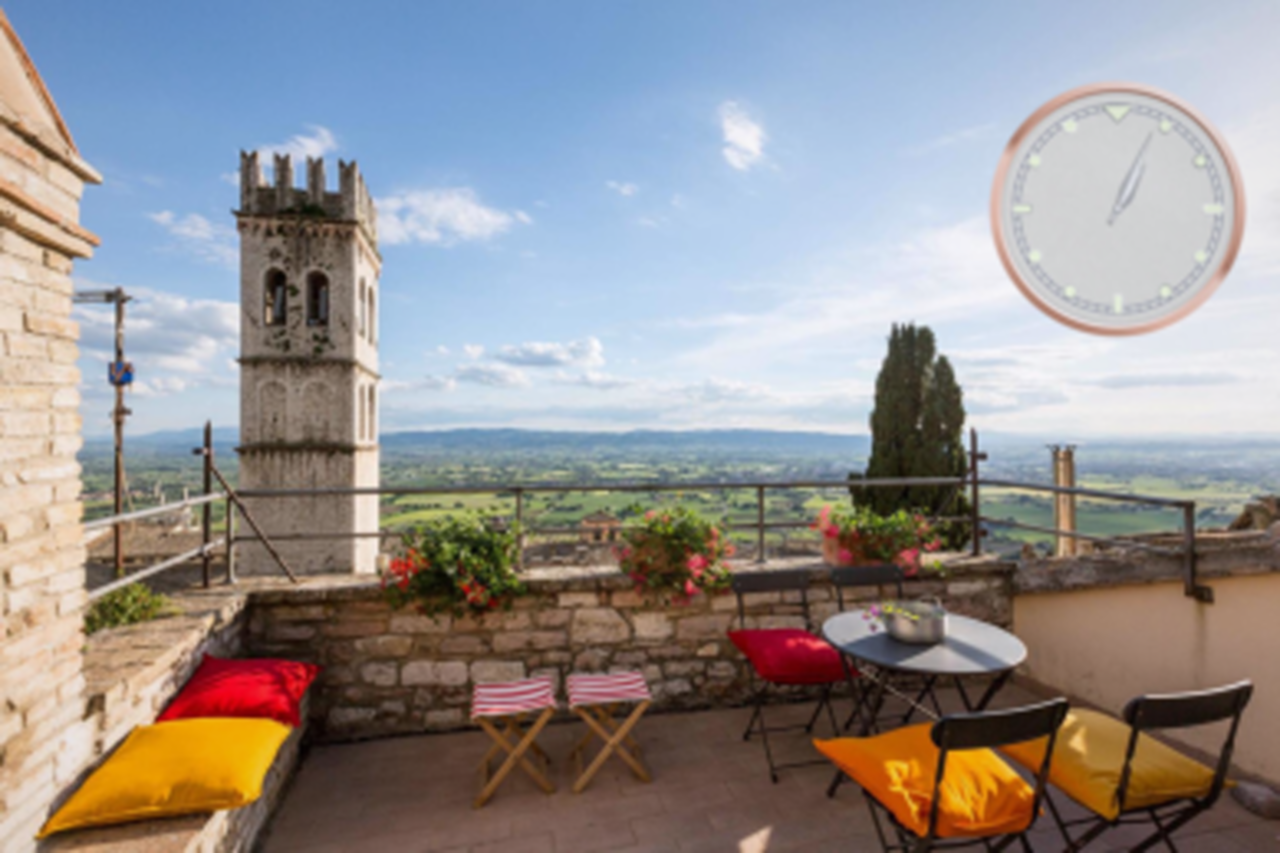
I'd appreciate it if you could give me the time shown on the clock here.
1:04
